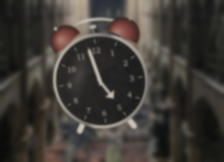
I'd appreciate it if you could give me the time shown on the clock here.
4:58
